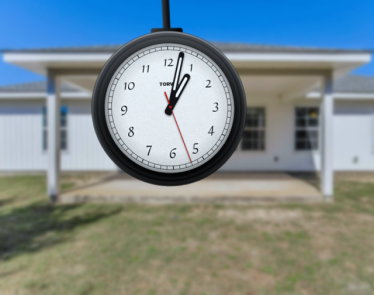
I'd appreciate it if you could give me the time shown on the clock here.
1:02:27
